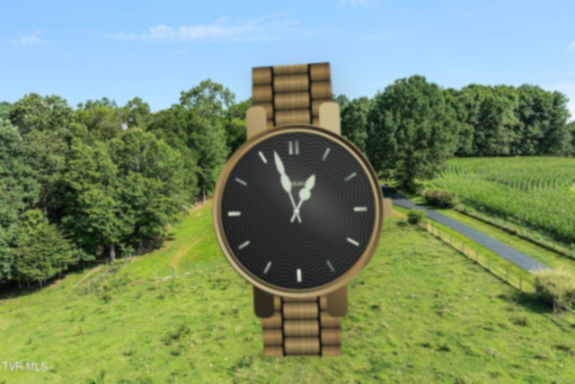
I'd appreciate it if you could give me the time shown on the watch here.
12:57
